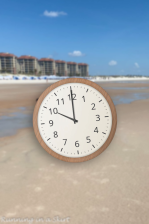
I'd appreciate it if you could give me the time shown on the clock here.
10:00
